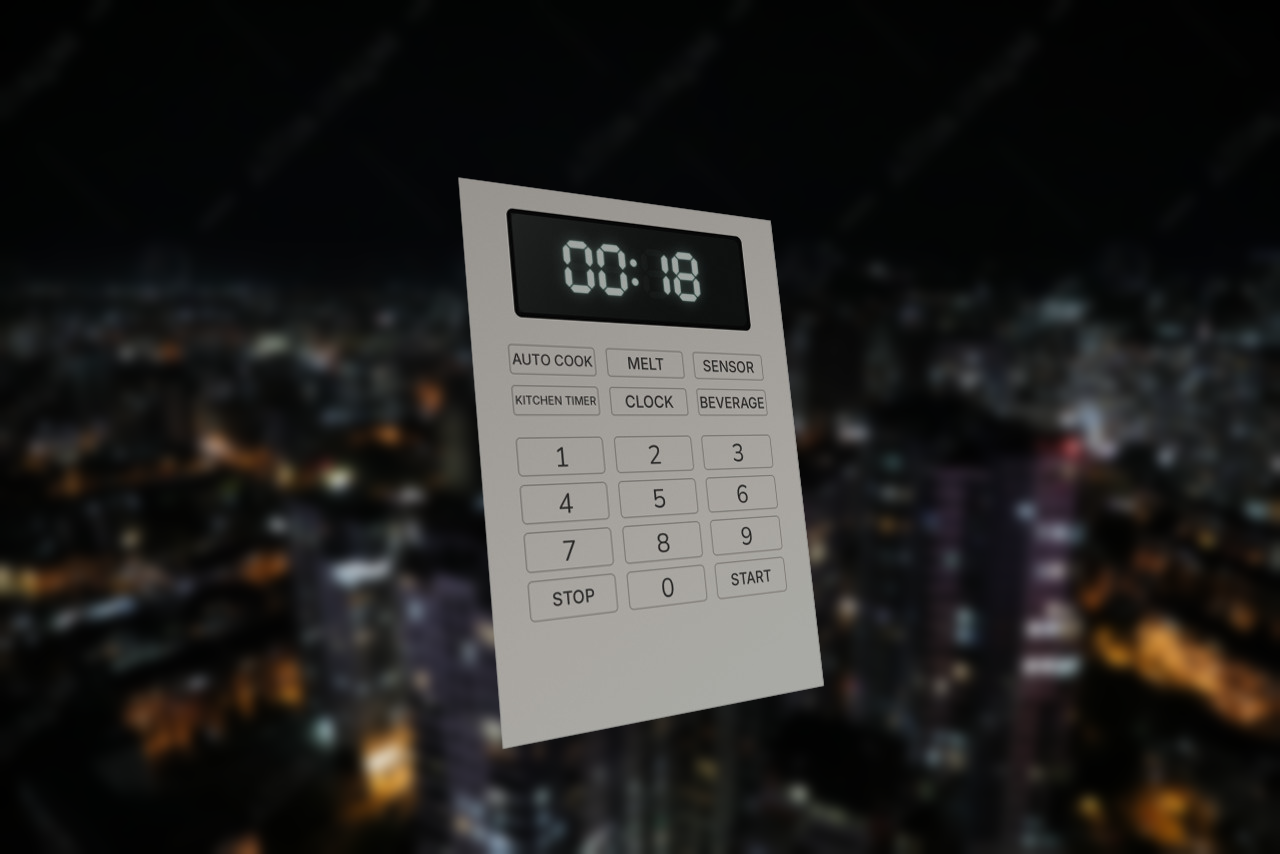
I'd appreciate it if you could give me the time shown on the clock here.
0:18
